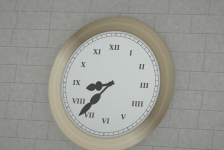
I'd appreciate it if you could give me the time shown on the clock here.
8:37
